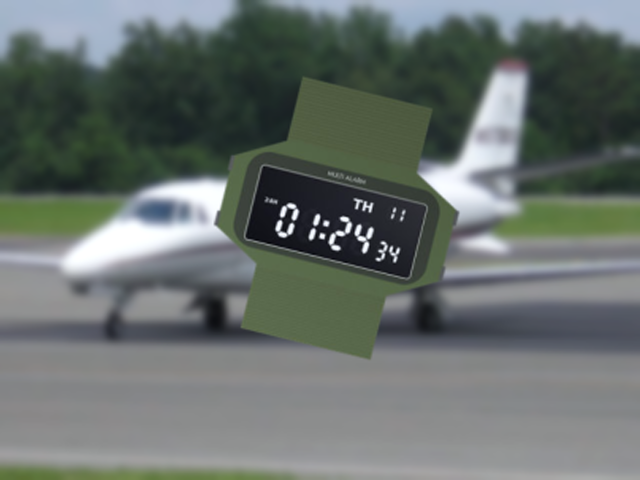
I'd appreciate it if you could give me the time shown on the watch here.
1:24:34
